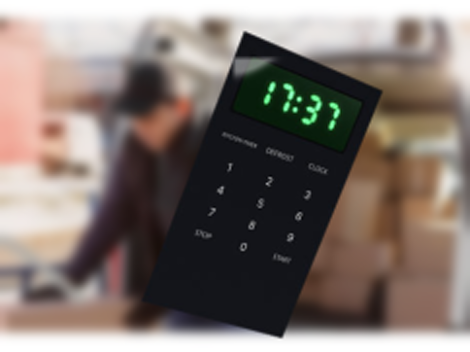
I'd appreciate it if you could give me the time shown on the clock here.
17:37
